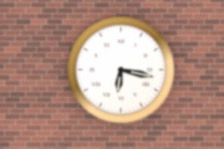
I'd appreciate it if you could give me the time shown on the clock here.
6:17
